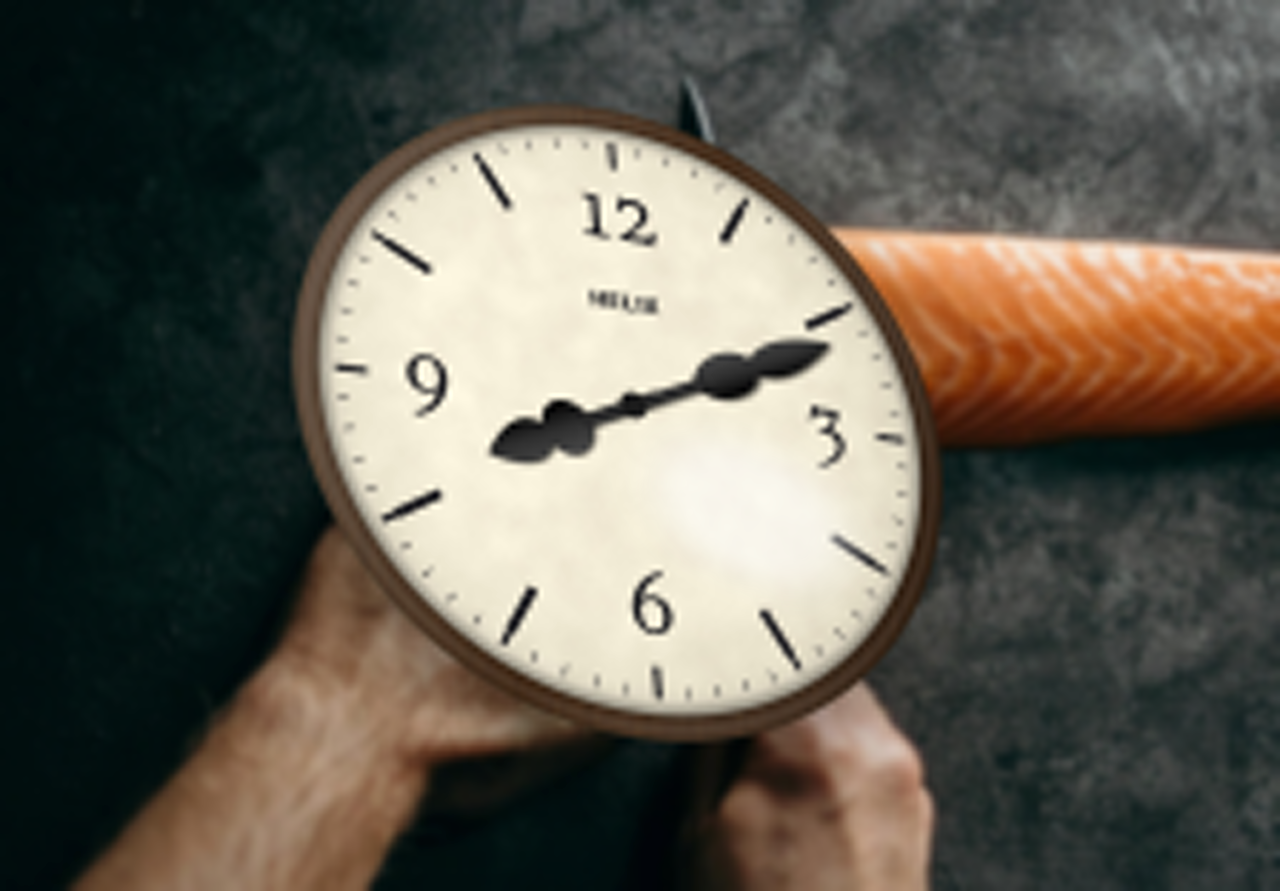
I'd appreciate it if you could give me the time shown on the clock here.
8:11
